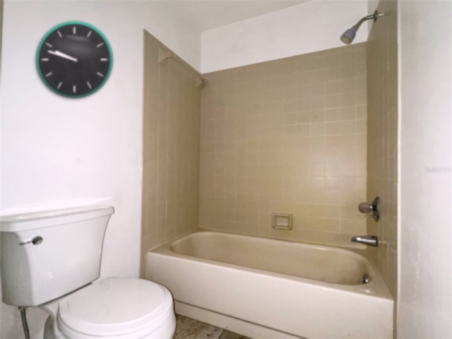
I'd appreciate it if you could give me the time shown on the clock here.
9:48
